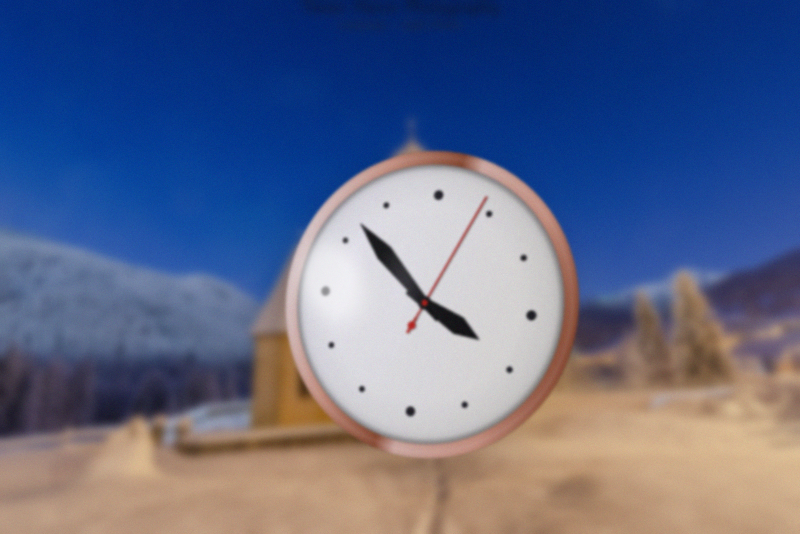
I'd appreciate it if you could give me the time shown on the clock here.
3:52:04
